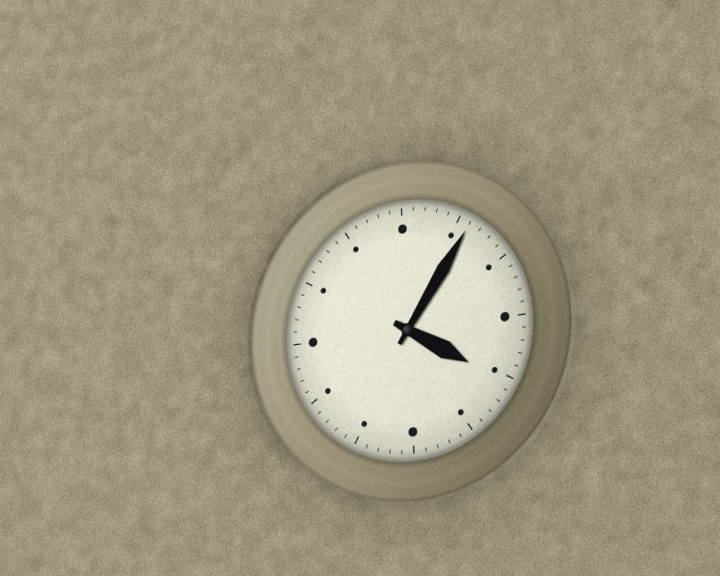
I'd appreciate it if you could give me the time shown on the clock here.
4:06
